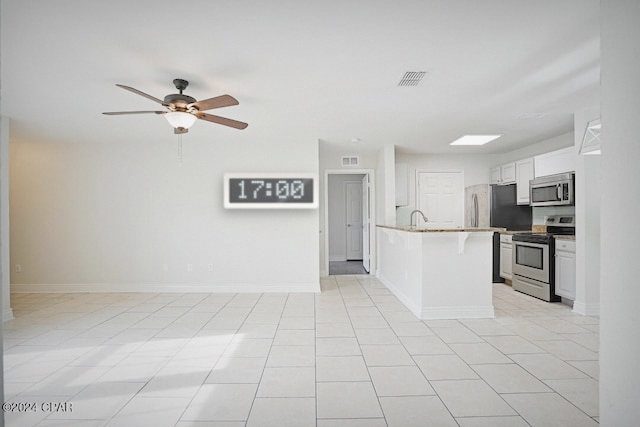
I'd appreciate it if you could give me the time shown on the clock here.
17:00
